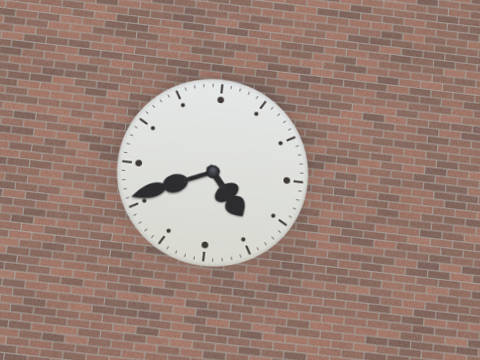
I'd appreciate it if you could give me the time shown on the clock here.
4:41
